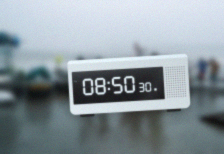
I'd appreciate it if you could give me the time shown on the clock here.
8:50:30
